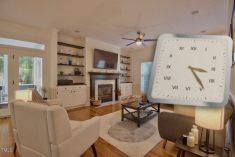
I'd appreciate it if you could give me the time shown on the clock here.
3:24
